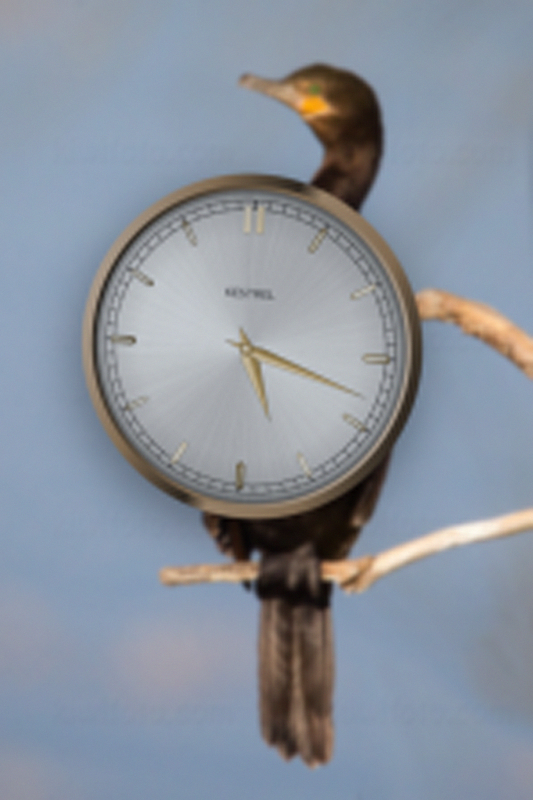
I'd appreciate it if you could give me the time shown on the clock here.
5:18
